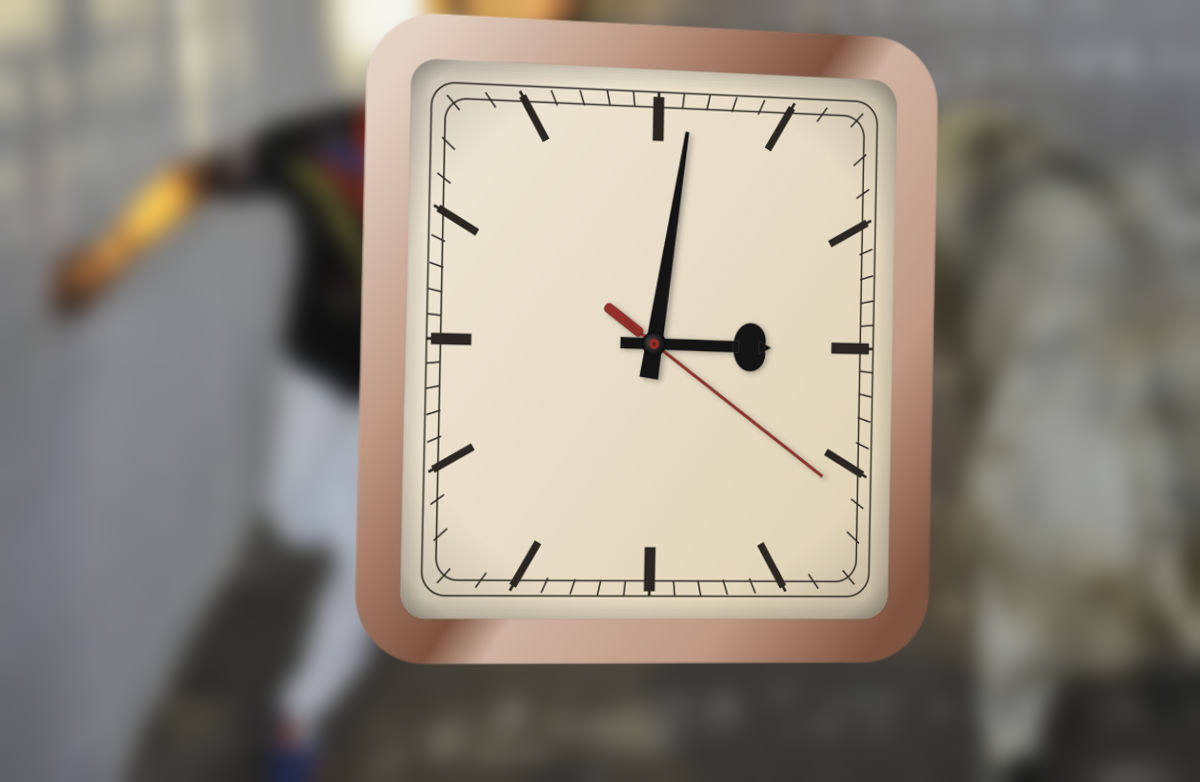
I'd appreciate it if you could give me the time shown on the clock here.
3:01:21
